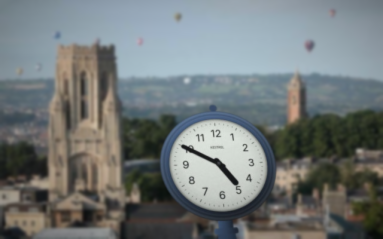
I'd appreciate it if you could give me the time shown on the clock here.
4:50
